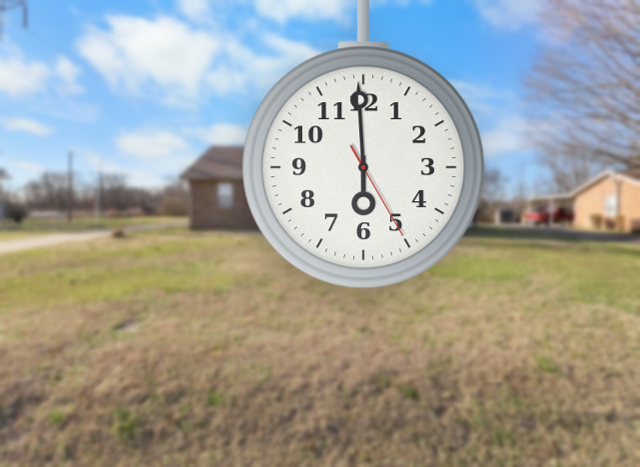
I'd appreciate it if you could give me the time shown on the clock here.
5:59:25
